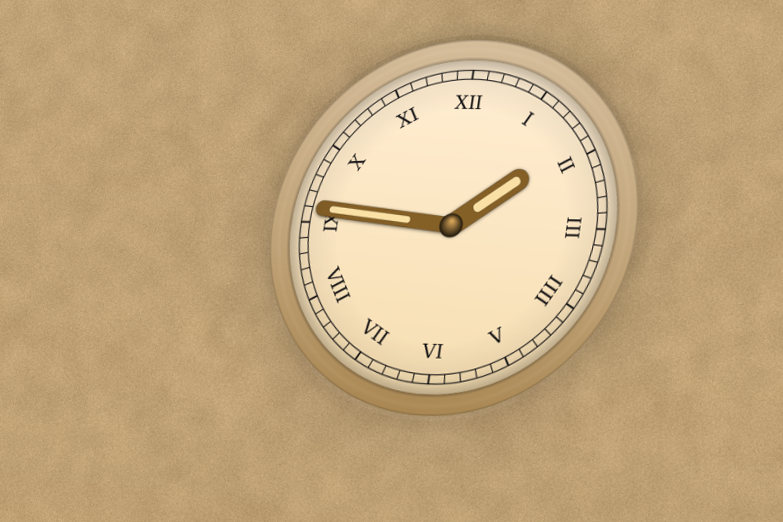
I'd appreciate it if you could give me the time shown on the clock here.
1:46
